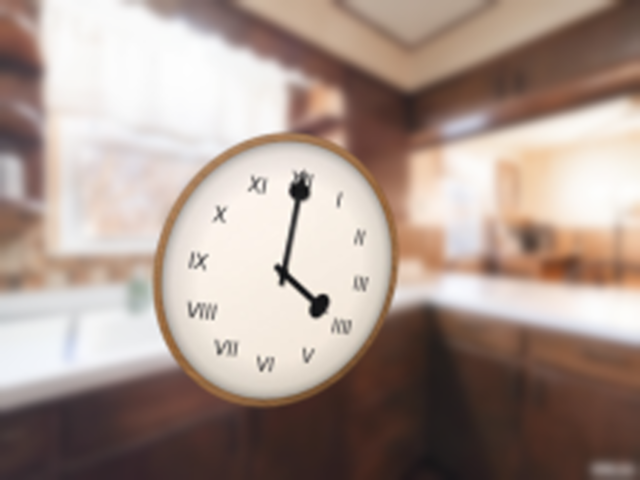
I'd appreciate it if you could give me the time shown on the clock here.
4:00
